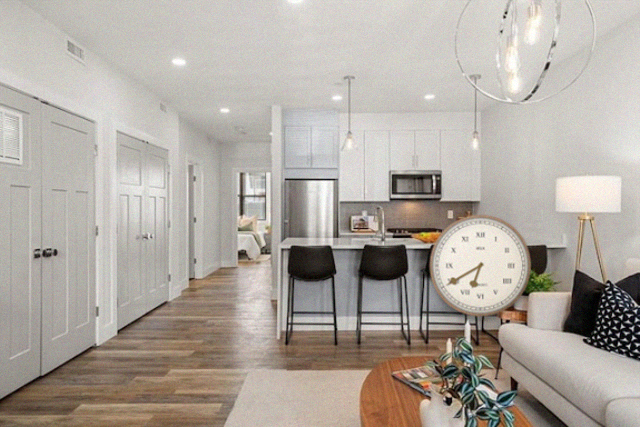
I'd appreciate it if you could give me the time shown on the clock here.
6:40
